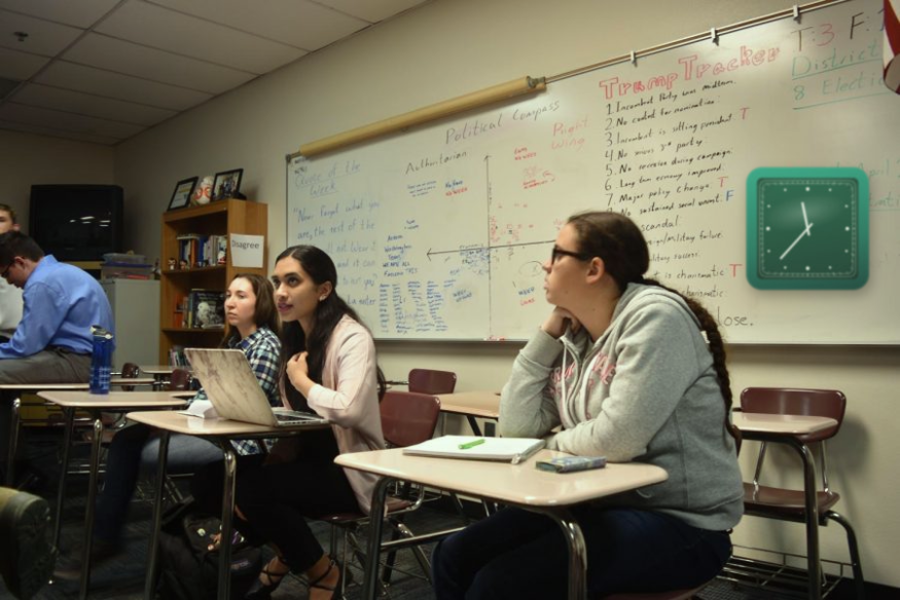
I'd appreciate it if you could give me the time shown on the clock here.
11:37
